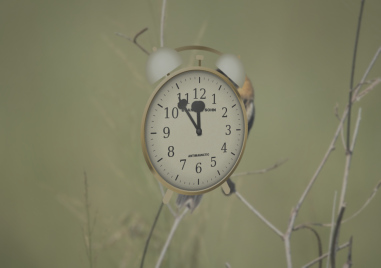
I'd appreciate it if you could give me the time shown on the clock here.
11:54
